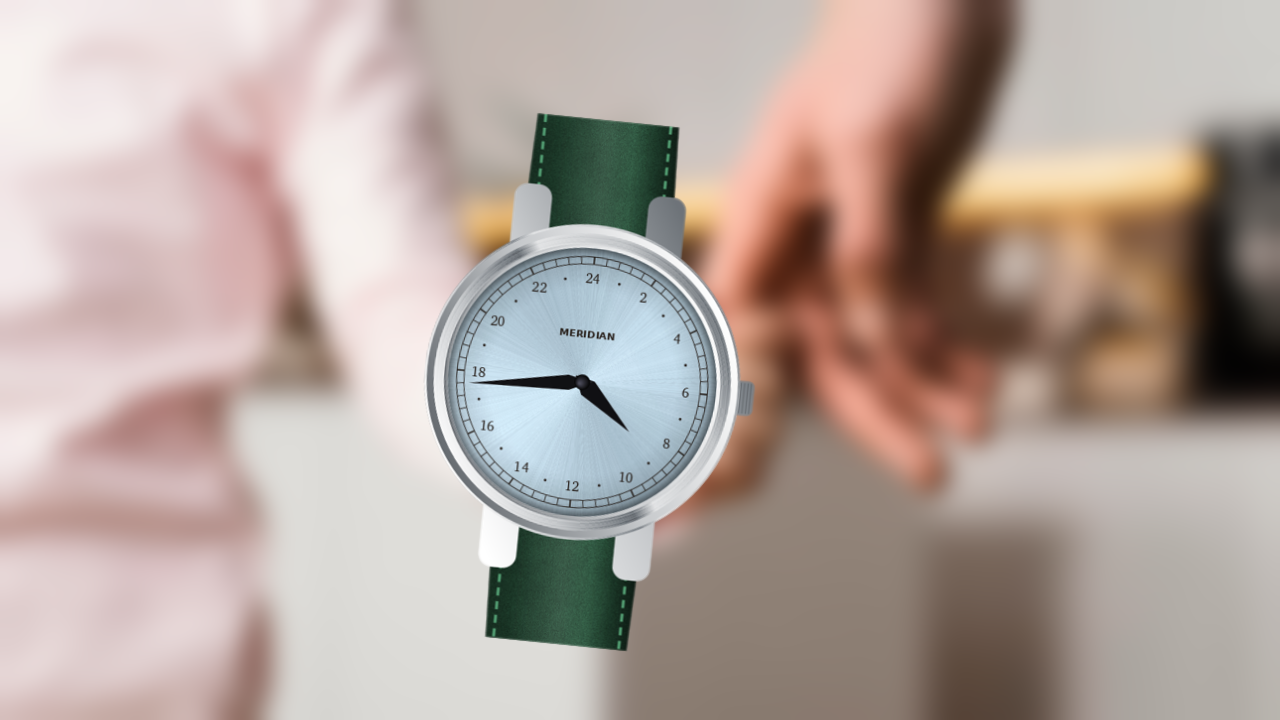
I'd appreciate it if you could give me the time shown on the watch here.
8:44
